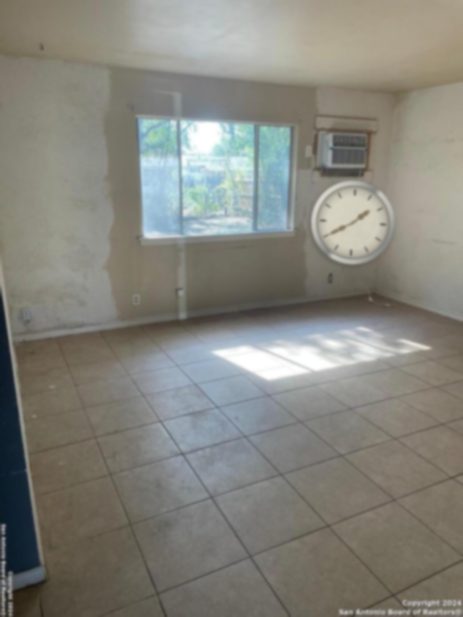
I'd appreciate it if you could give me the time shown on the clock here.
1:40
